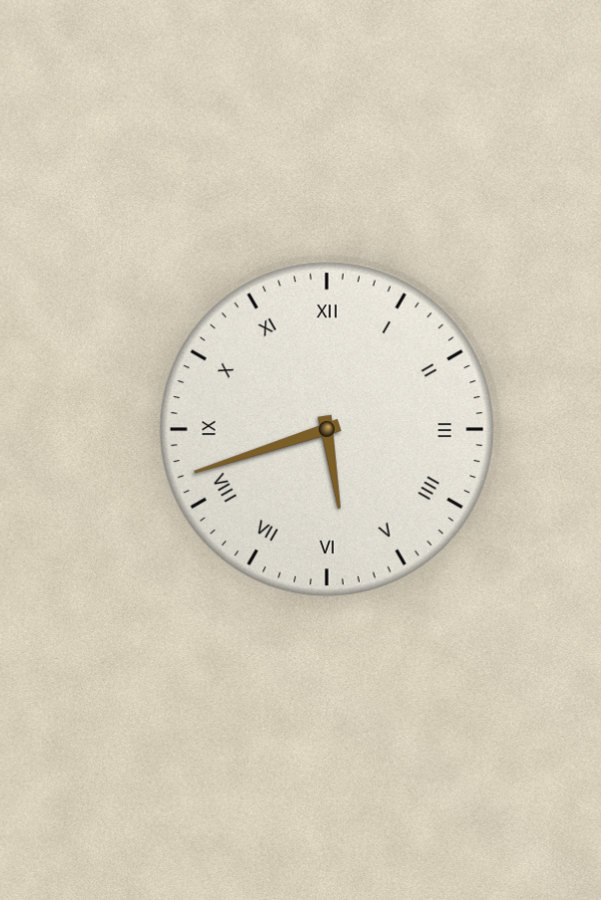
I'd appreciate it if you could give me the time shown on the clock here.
5:42
